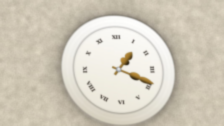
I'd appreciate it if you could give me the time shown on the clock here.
1:19
